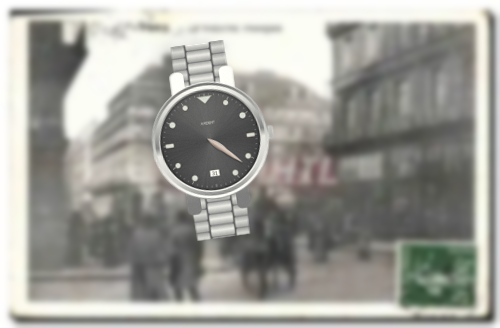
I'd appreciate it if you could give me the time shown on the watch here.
4:22
